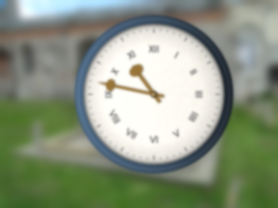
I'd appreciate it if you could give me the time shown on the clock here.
10:47
